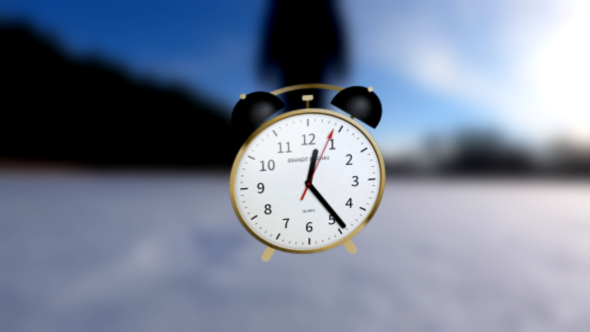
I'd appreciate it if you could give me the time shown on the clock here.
12:24:04
